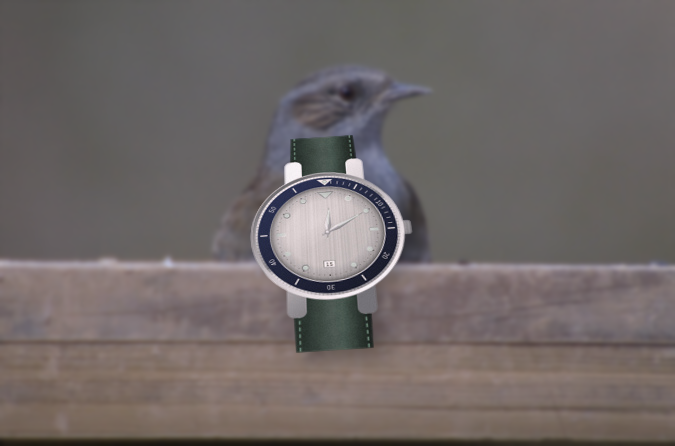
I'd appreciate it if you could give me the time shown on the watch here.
12:10
